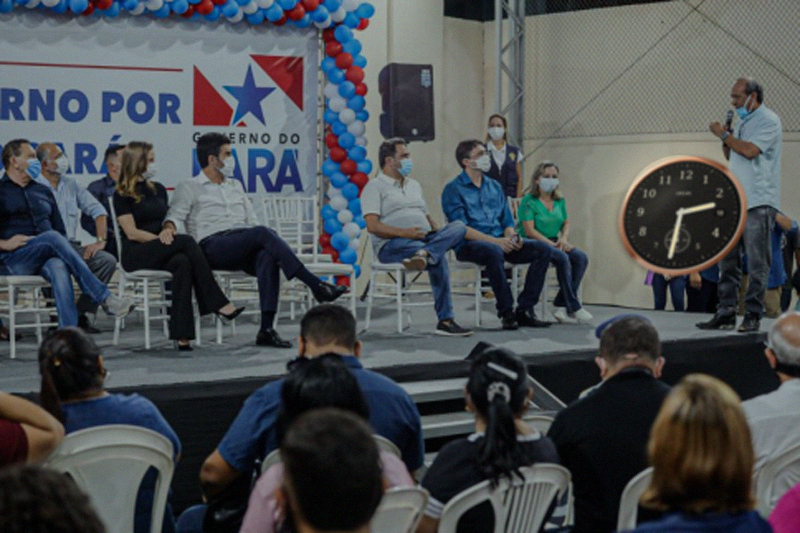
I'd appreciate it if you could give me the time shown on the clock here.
2:31
